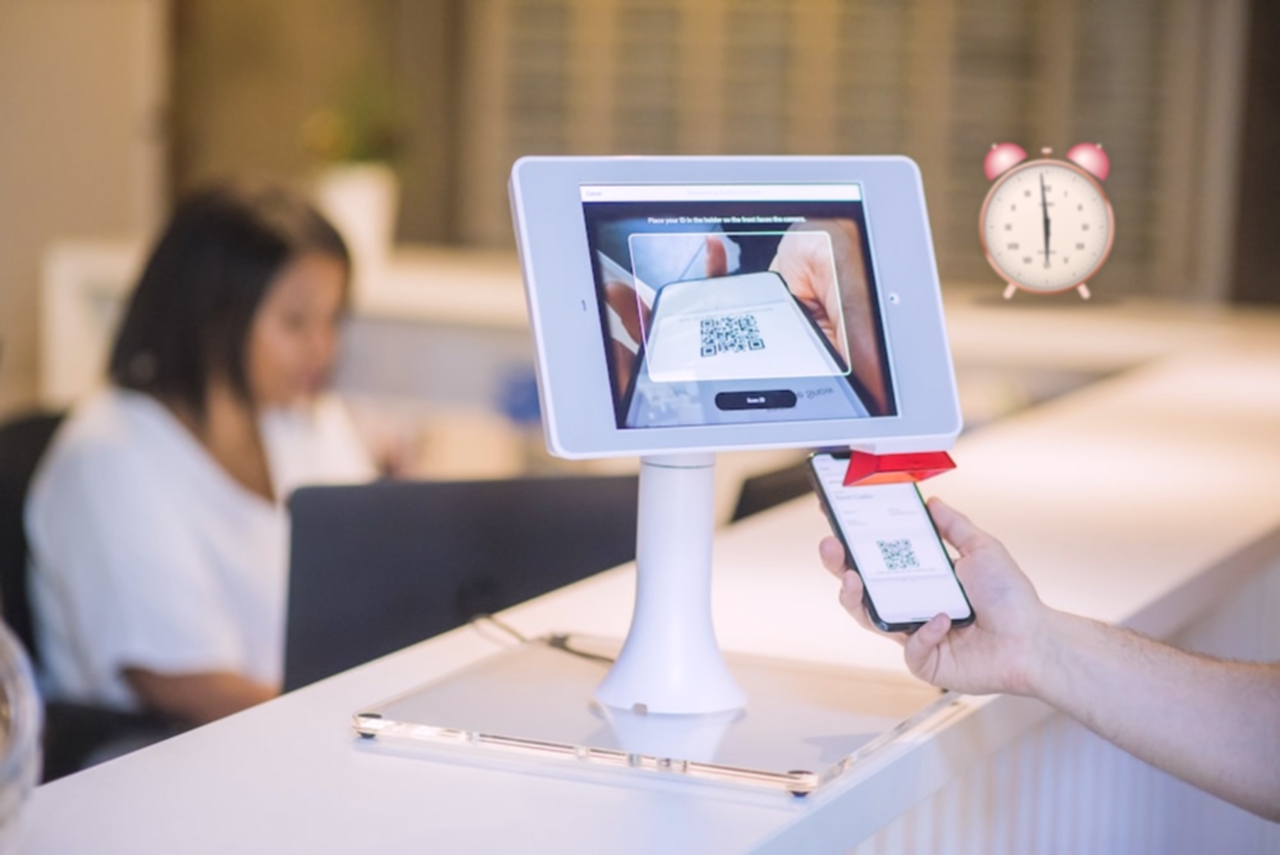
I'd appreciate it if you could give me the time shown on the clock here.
5:59
